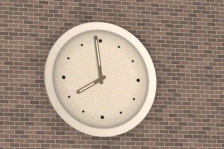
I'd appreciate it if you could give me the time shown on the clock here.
7:59
